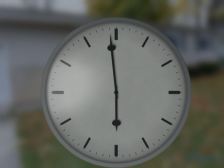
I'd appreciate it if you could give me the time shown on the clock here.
5:59
